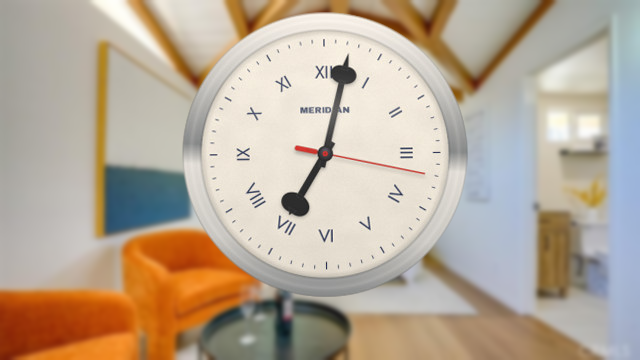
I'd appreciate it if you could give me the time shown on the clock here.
7:02:17
